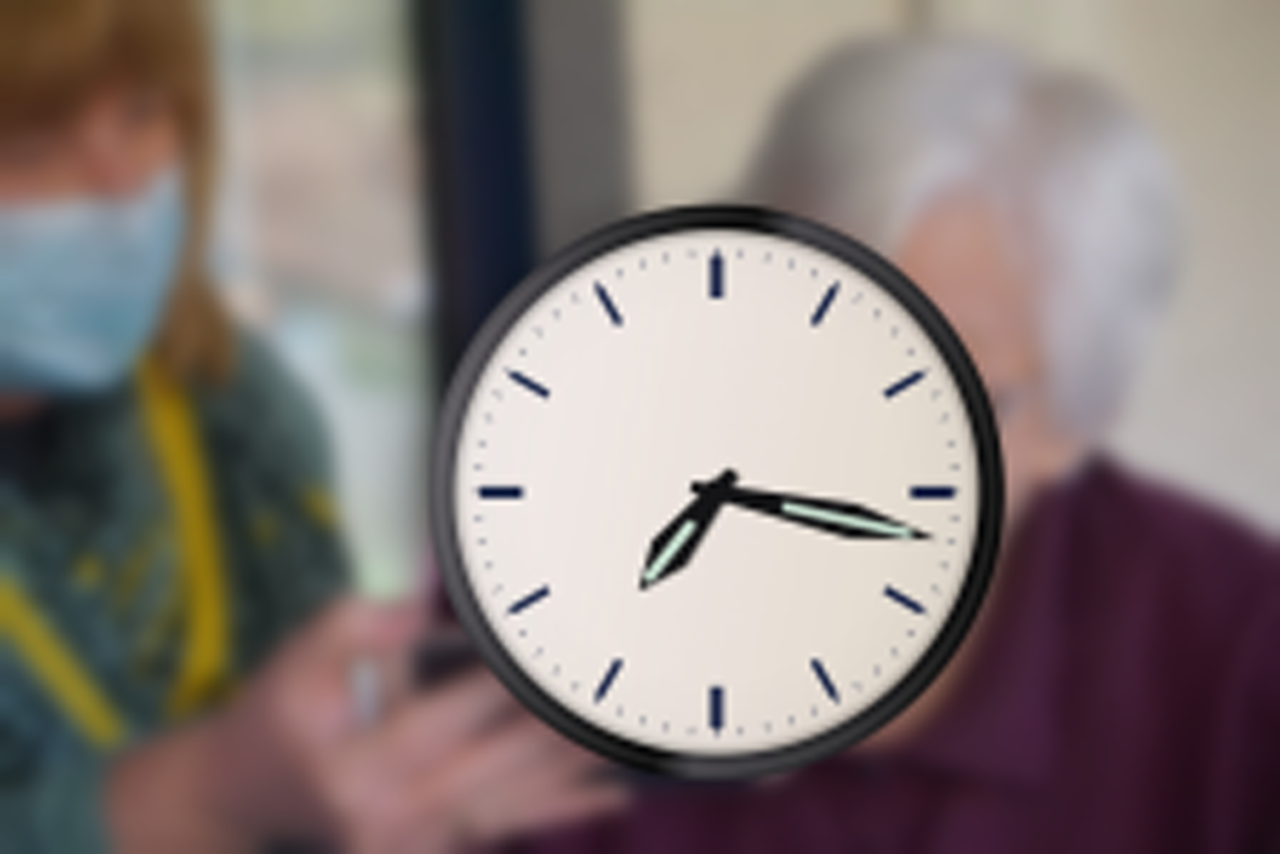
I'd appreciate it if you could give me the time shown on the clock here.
7:17
